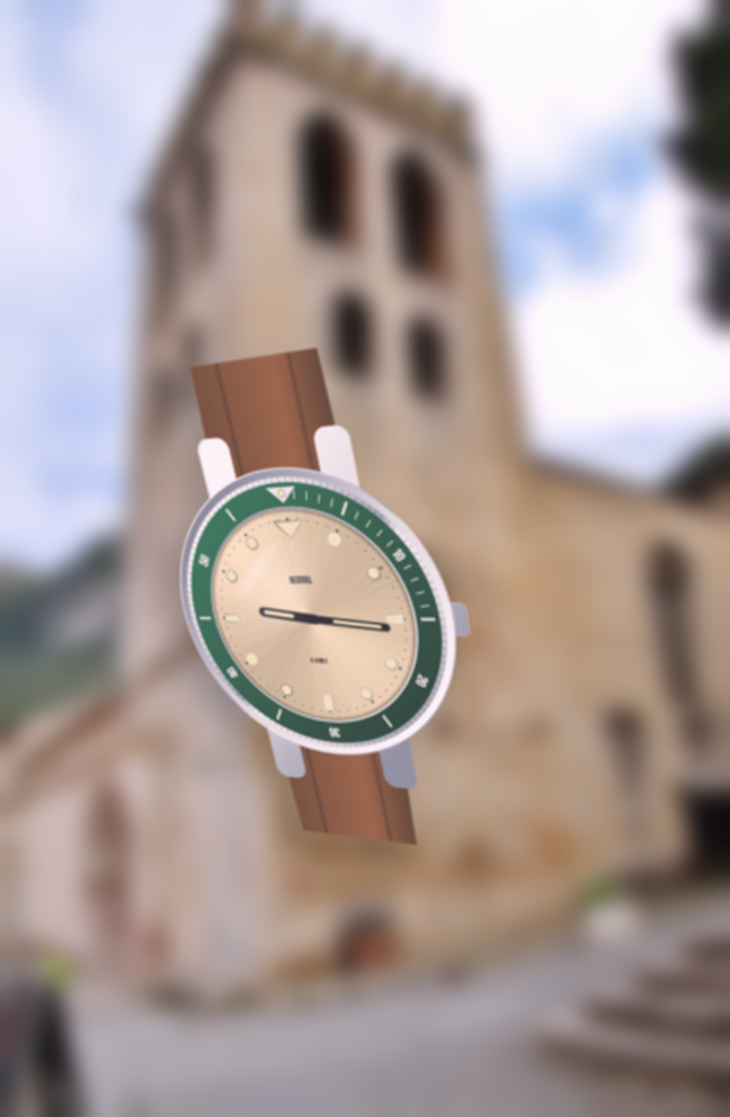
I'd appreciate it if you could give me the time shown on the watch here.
9:16
